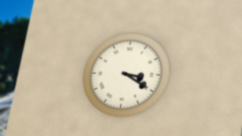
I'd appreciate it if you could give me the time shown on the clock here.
3:20
